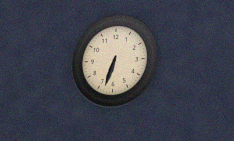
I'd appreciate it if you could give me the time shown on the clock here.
6:33
